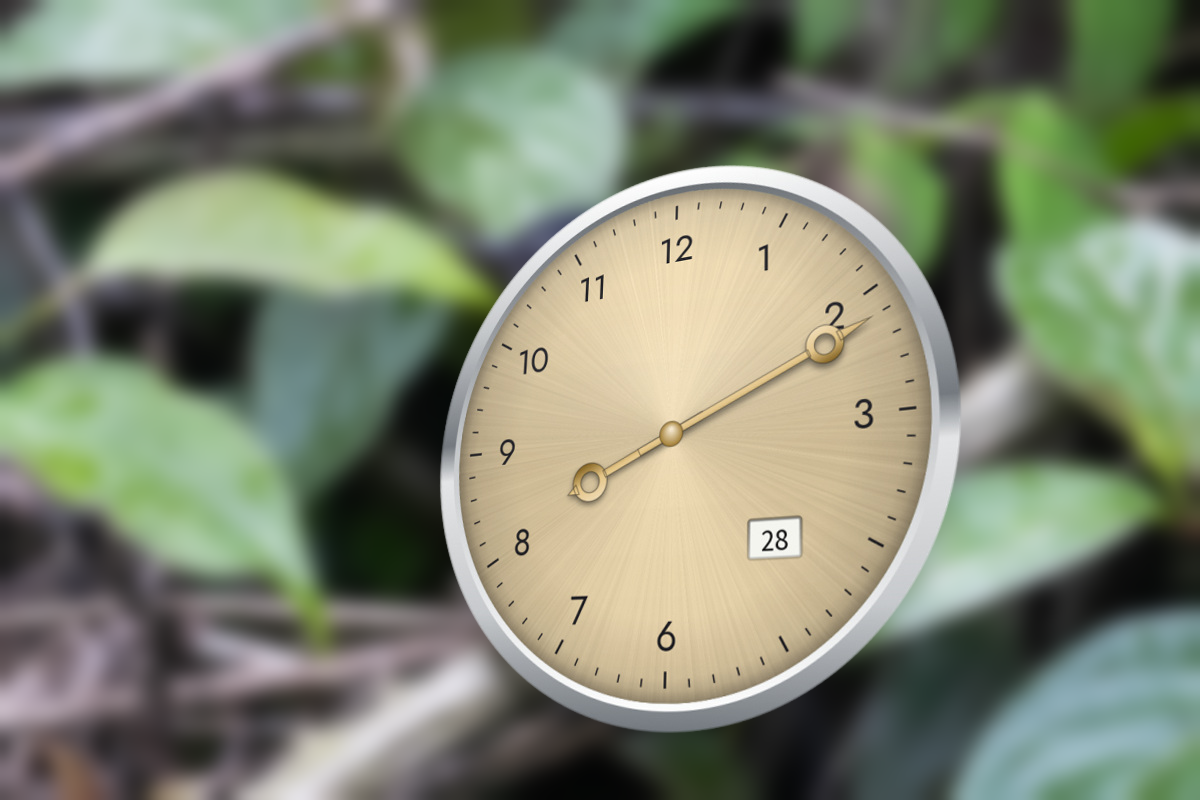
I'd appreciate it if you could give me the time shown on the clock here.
8:11
